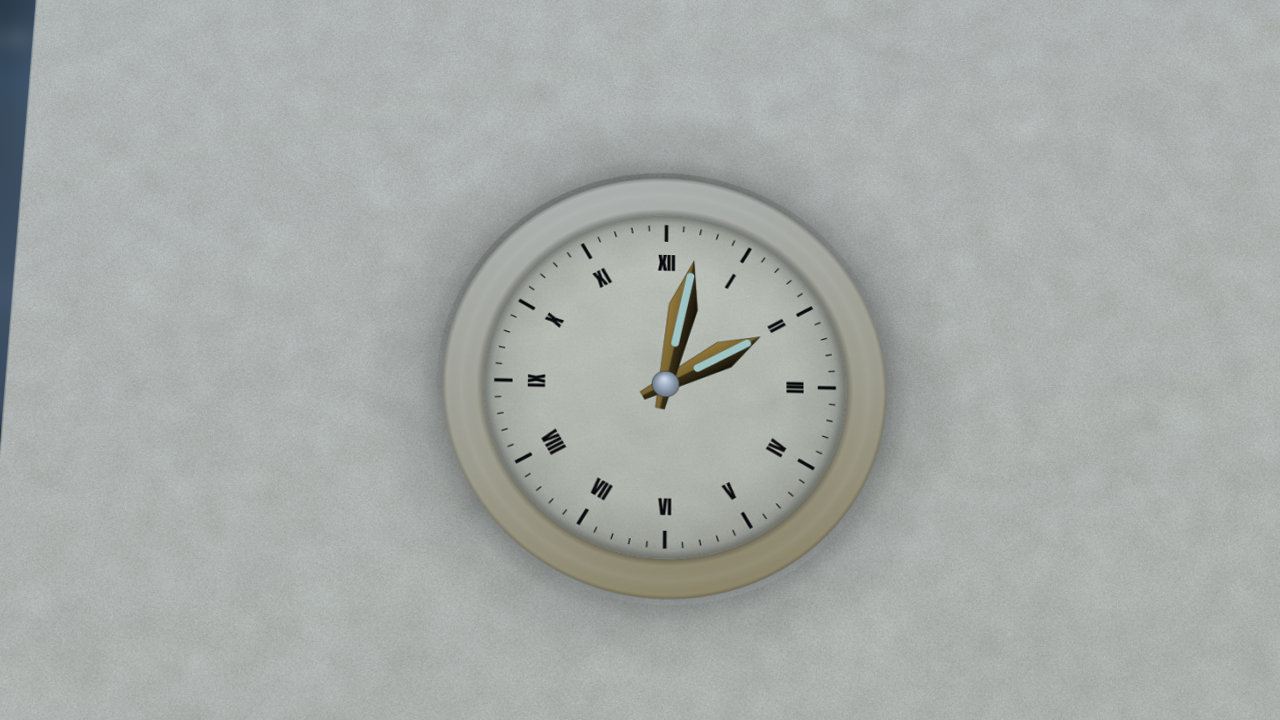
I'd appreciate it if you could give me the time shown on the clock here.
2:02
